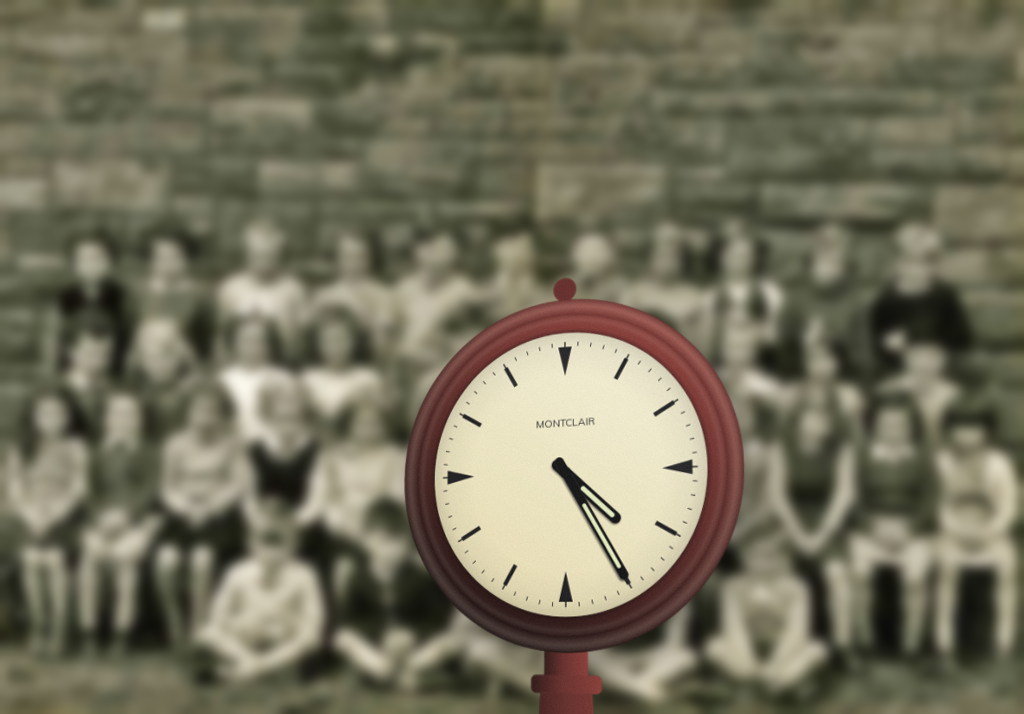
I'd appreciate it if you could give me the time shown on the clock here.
4:25
